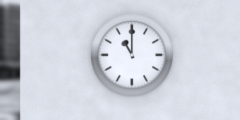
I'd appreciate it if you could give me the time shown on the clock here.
11:00
